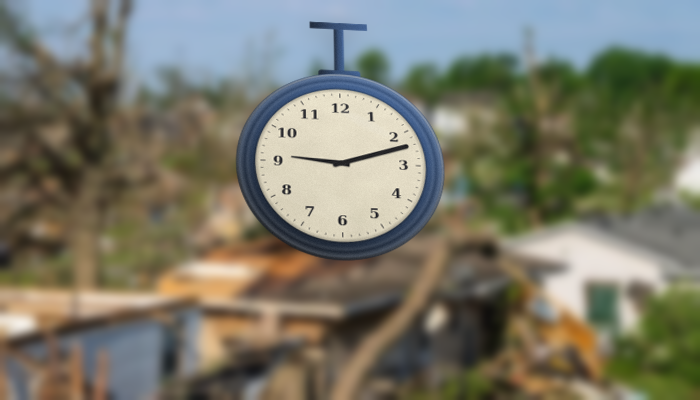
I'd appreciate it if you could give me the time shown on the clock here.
9:12
